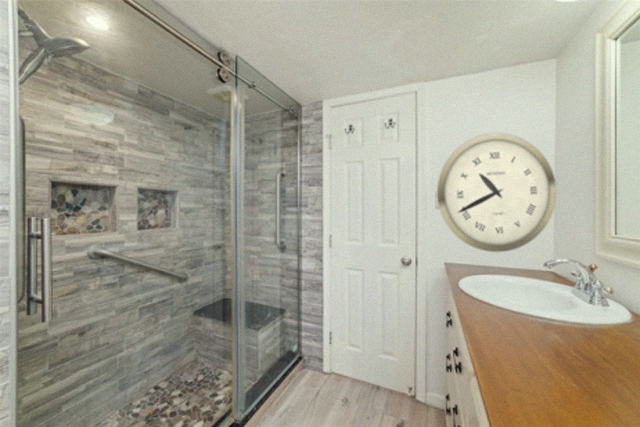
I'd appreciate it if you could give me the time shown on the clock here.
10:41
